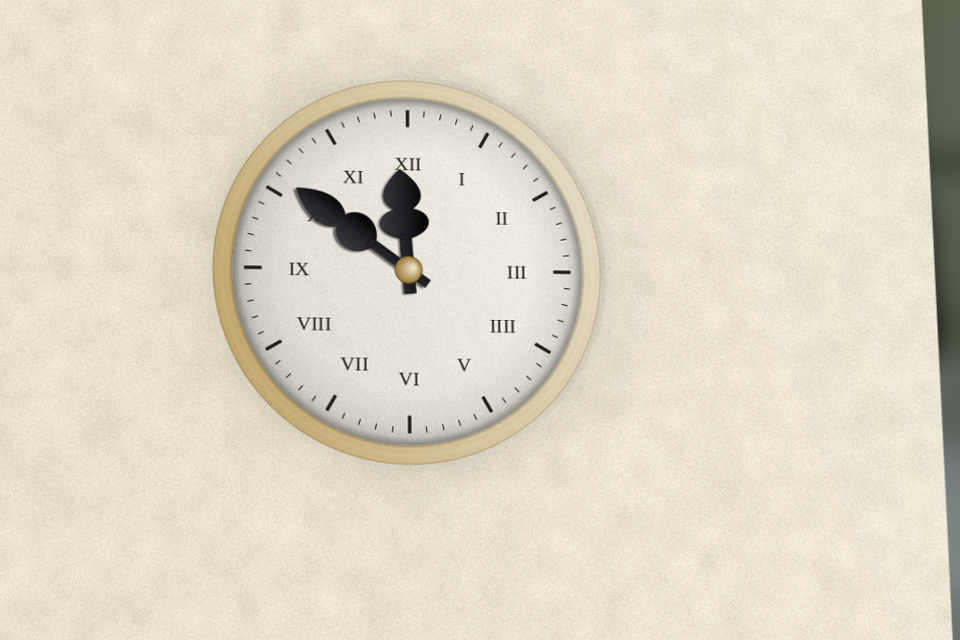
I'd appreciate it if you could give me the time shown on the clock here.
11:51
